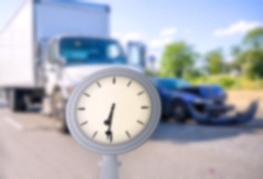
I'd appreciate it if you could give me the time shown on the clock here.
6:31
